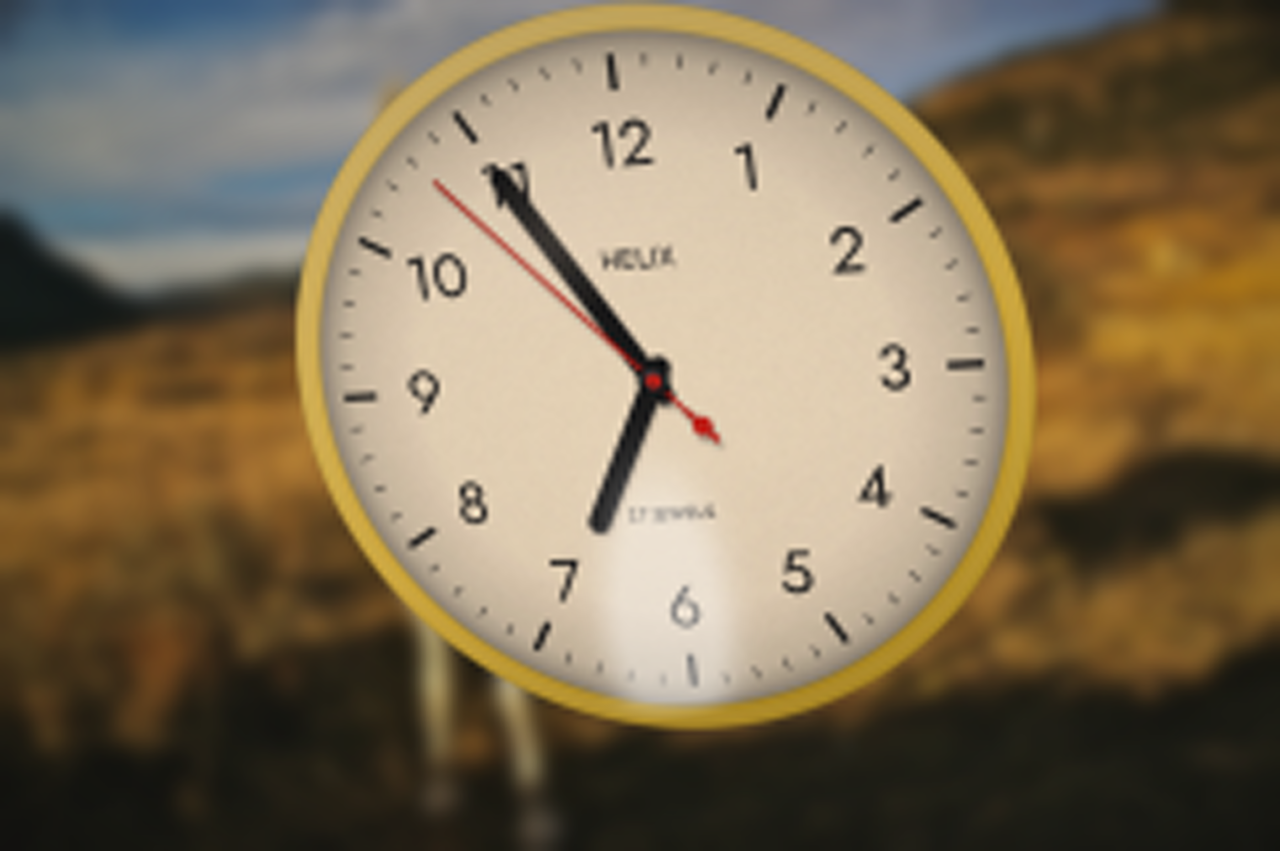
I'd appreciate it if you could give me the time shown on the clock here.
6:54:53
